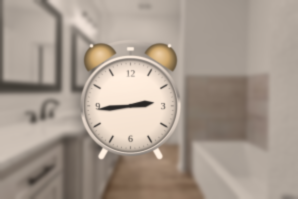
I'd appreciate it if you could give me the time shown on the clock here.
2:44
